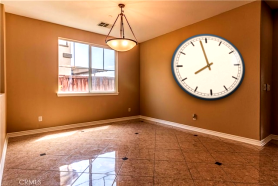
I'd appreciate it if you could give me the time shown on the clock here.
7:58
